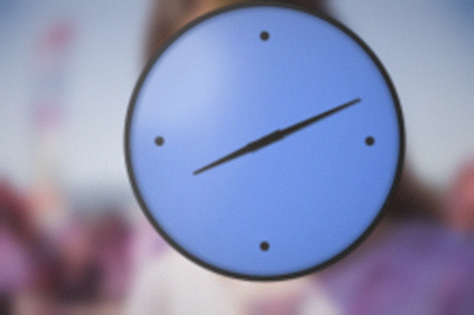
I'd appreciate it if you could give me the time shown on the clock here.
8:11
